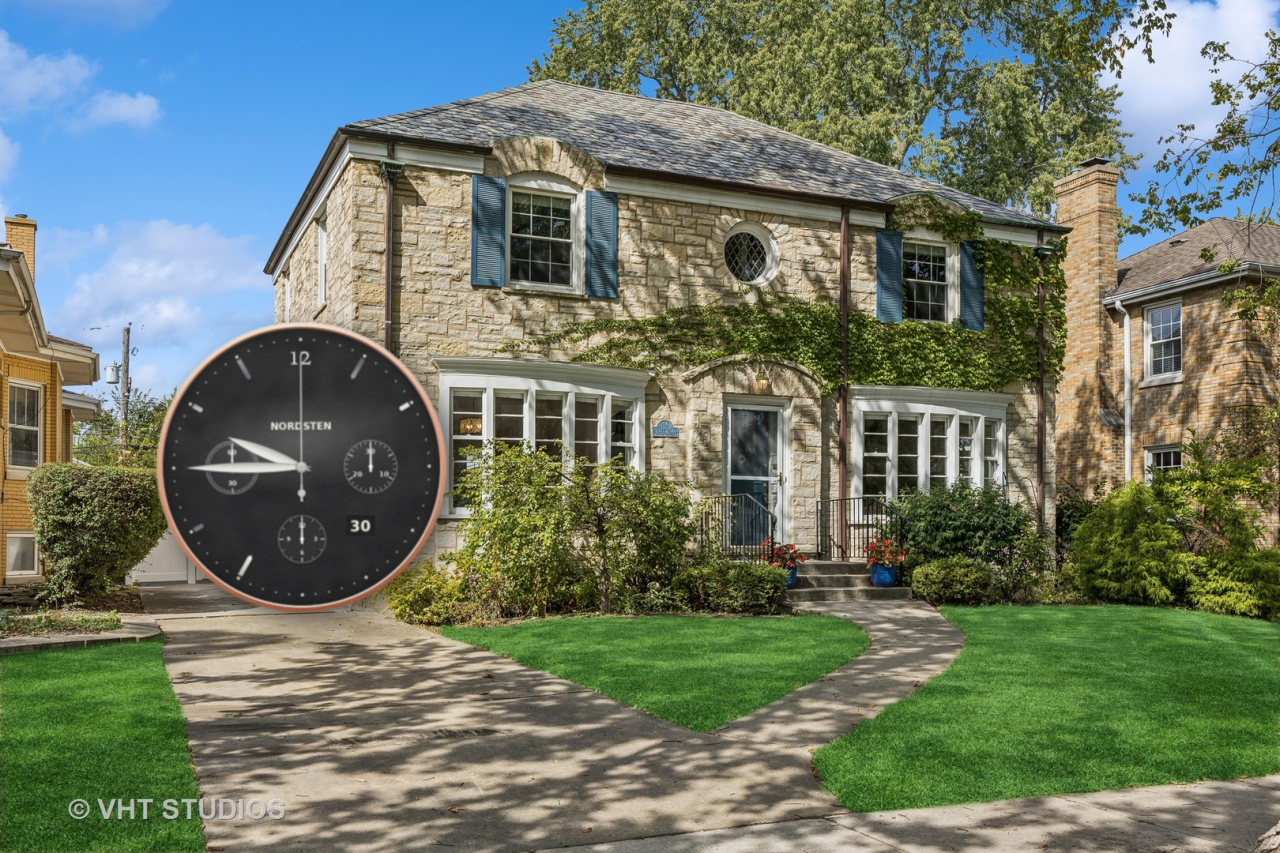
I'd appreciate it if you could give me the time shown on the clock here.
9:45
